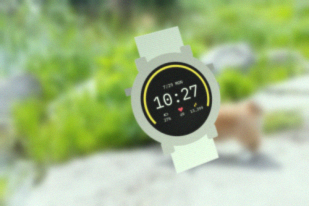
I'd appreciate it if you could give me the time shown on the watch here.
10:27
